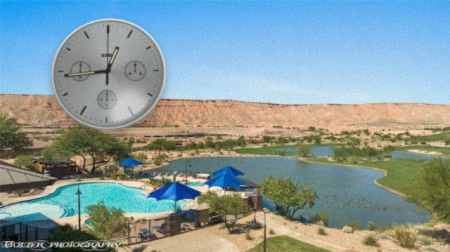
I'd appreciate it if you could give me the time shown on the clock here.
12:44
